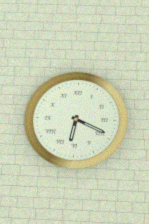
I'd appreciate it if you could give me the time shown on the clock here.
6:19
